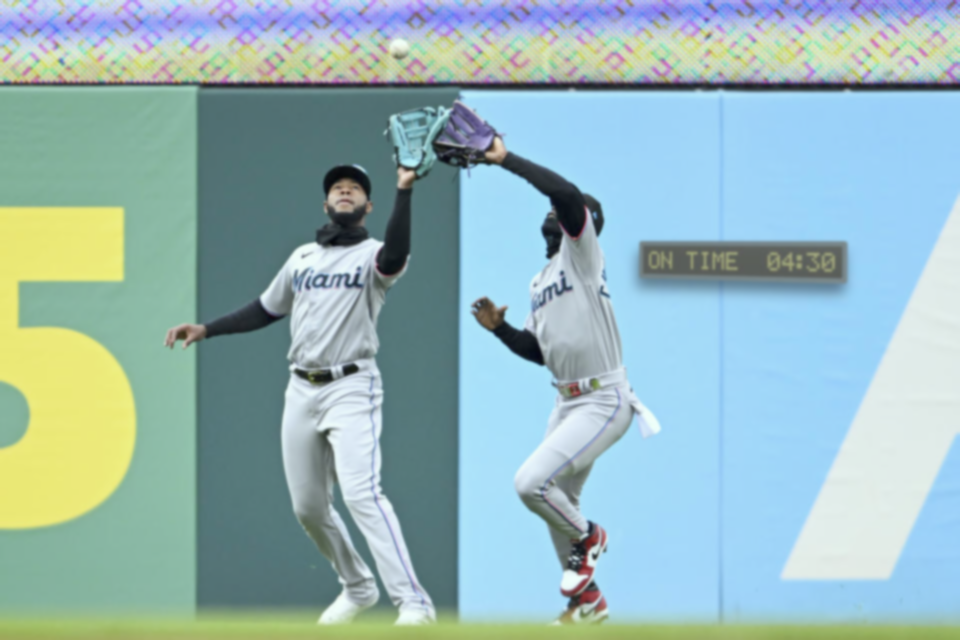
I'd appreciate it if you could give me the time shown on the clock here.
4:30
